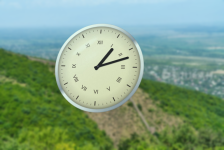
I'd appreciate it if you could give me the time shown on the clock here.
1:12
